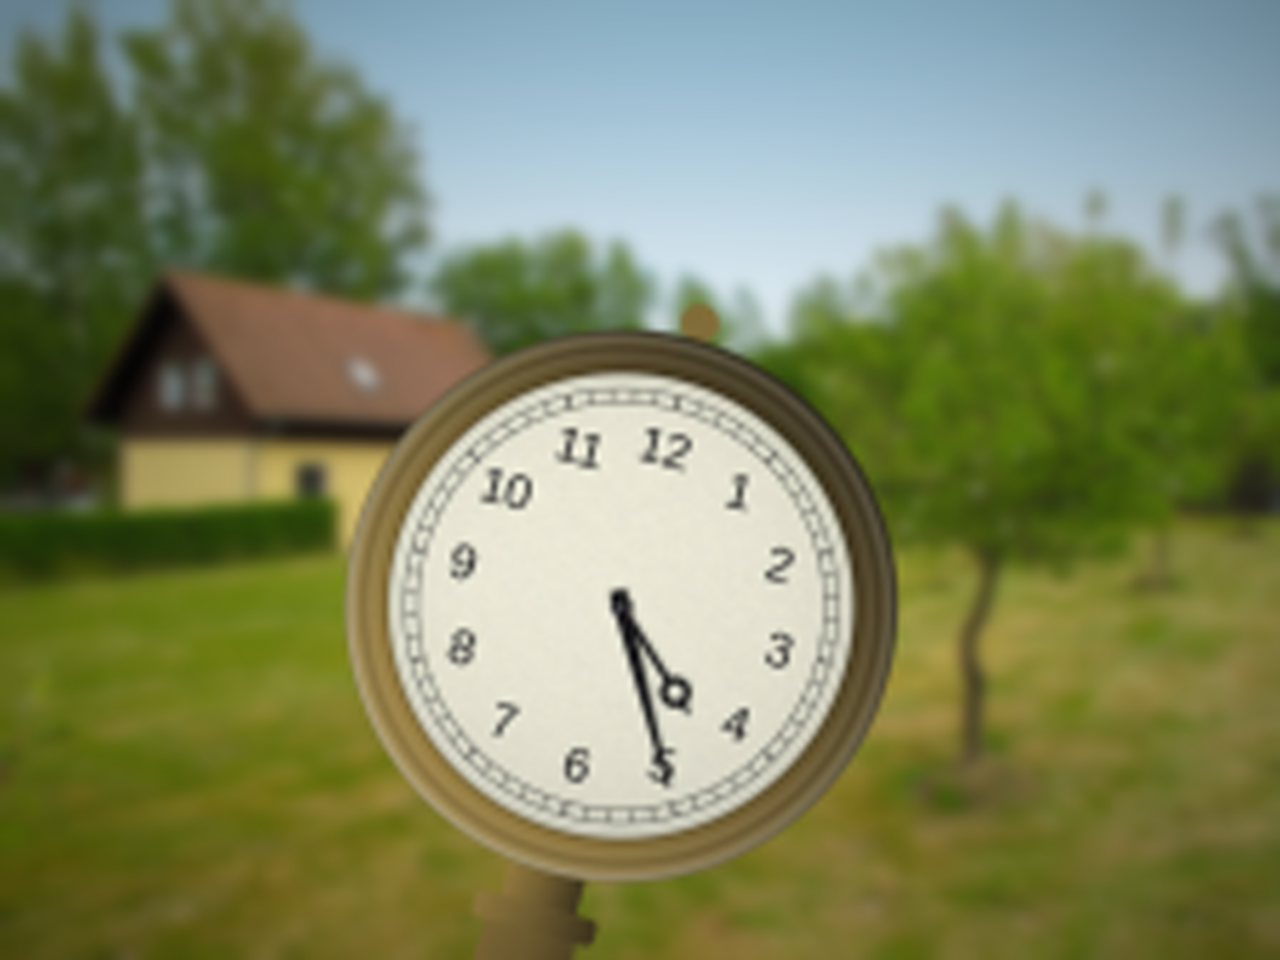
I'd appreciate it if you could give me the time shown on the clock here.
4:25
